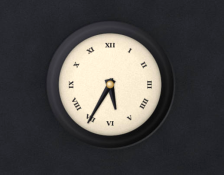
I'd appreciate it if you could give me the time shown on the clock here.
5:35
